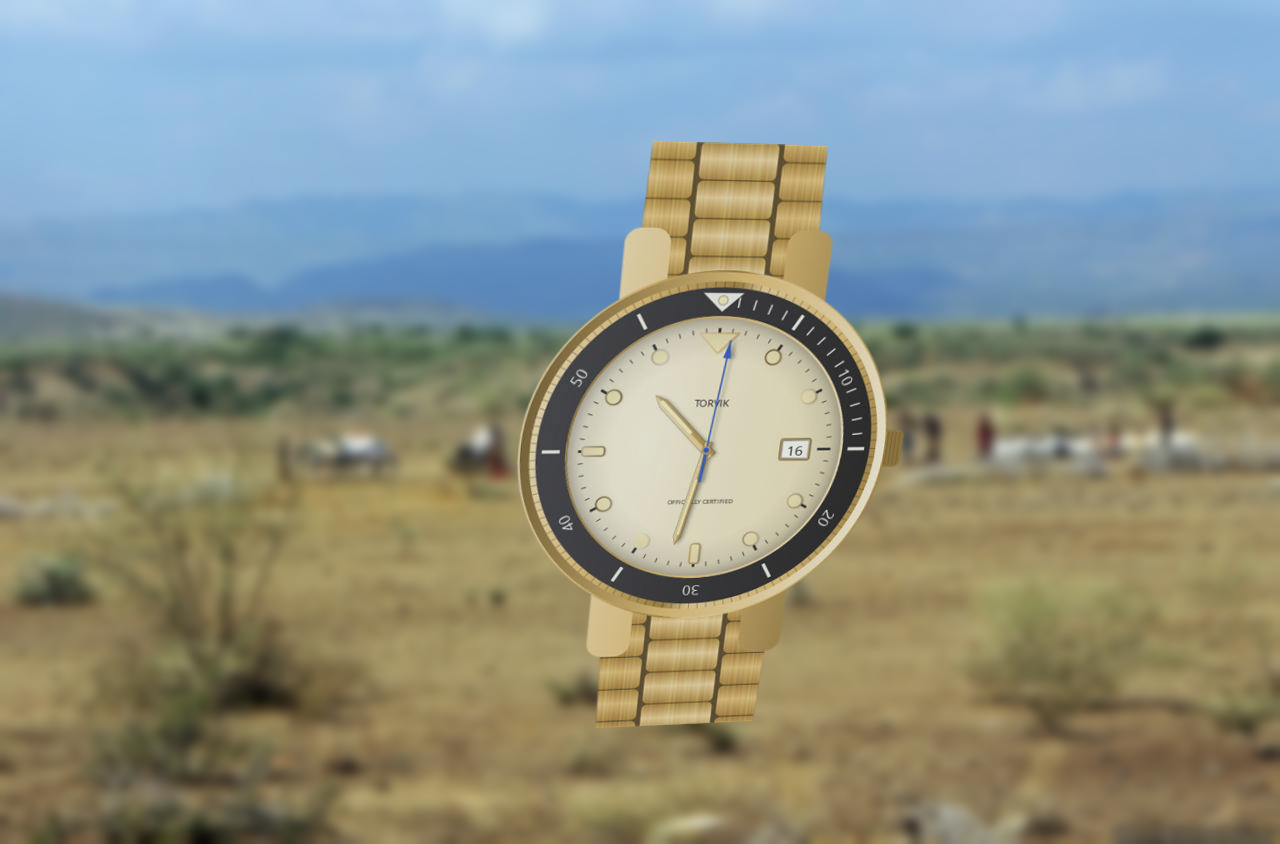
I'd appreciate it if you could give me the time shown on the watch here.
10:32:01
